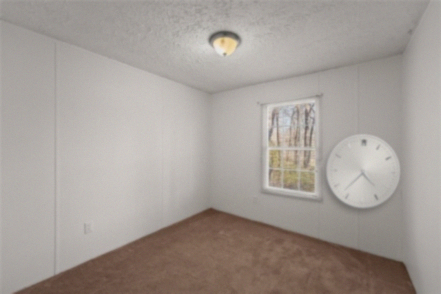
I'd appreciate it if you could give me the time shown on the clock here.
4:37
